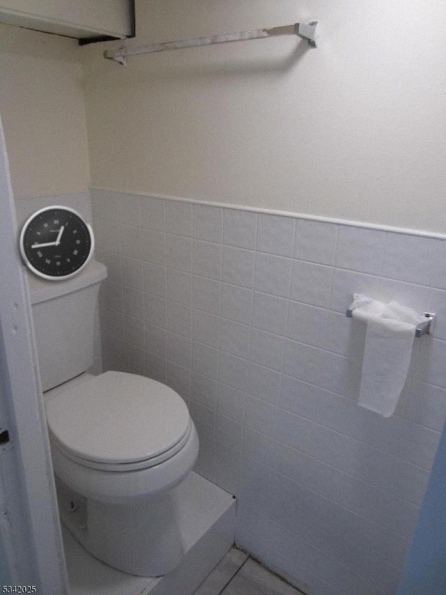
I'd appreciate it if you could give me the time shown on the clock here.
12:44
